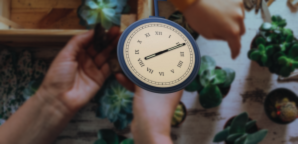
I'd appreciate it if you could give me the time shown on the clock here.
8:11
